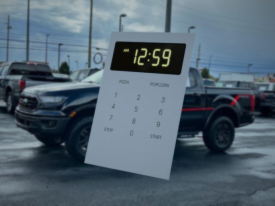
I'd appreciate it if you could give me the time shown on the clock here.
12:59
